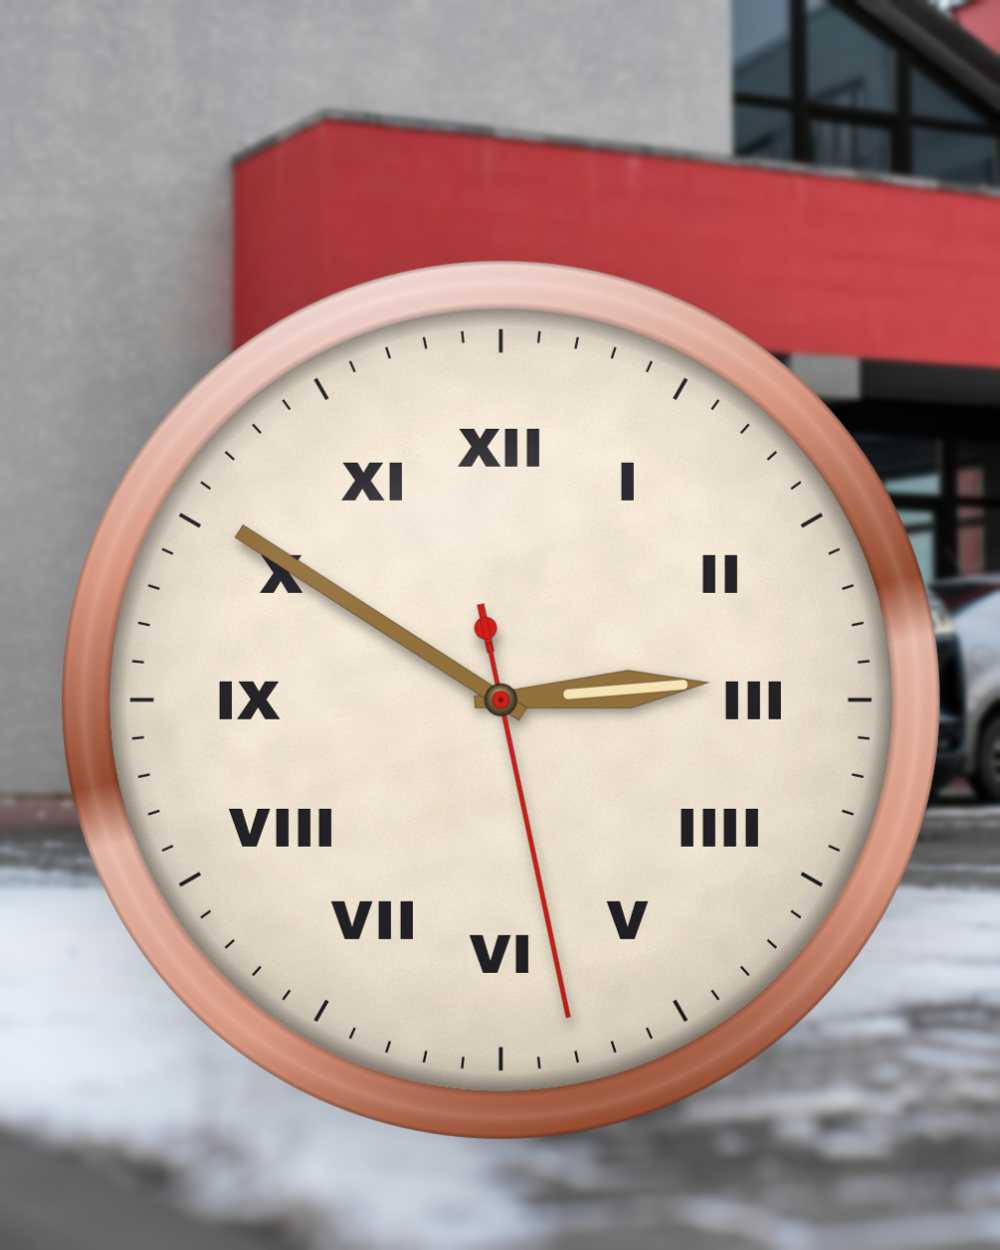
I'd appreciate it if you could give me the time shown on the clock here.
2:50:28
